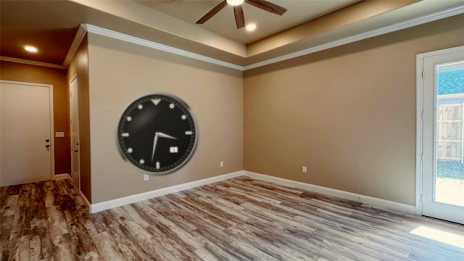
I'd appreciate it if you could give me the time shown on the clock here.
3:32
